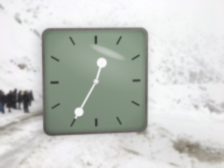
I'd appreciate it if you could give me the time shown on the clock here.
12:35
